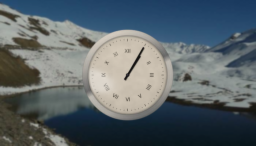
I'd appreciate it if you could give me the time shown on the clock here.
1:05
